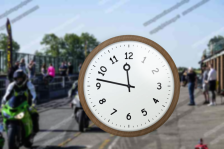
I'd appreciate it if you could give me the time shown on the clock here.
11:47
